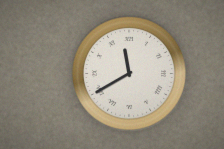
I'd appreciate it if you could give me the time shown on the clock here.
11:40
